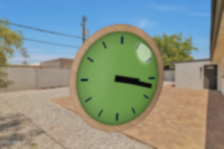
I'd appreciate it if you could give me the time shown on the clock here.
3:17
